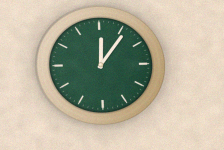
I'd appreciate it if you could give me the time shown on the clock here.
12:06
